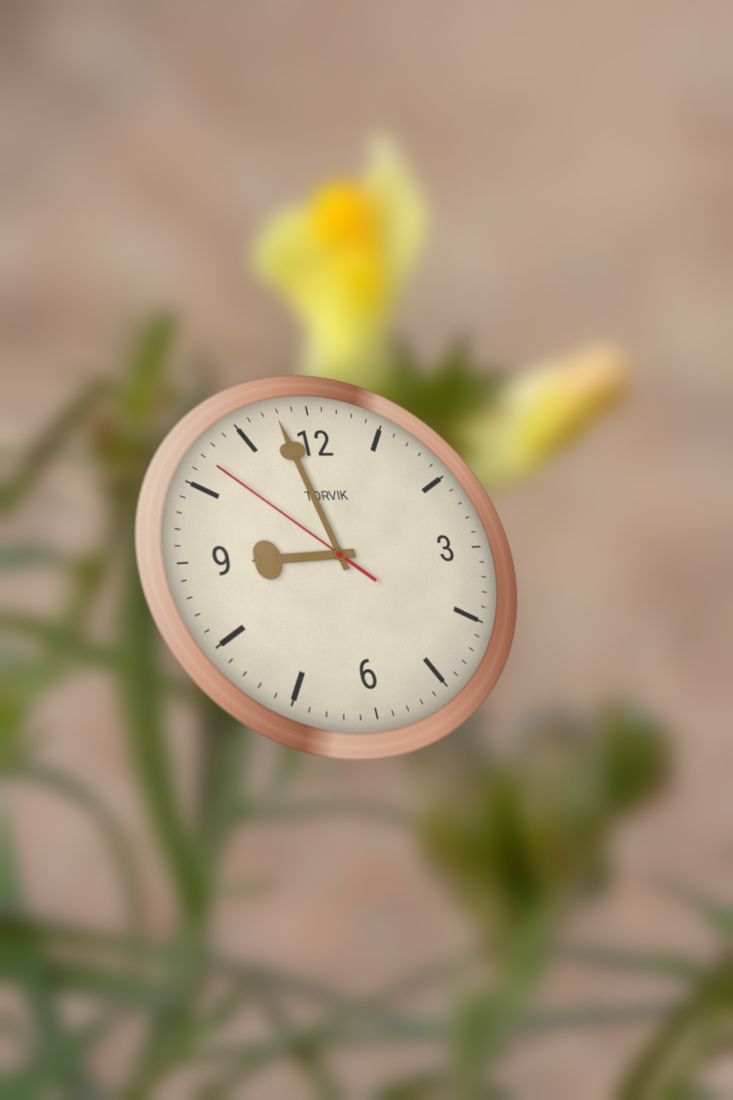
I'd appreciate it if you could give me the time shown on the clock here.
8:57:52
